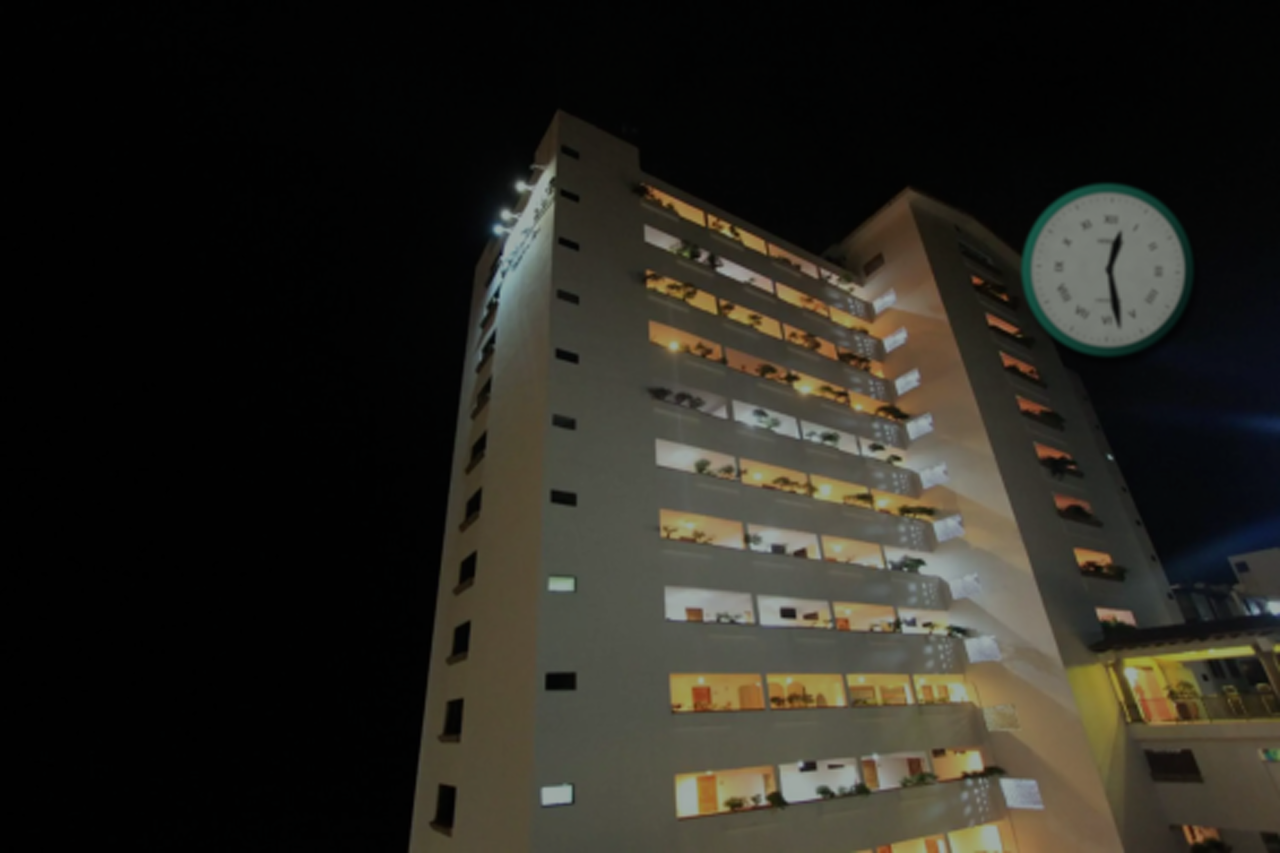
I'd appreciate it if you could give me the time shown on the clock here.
12:28
